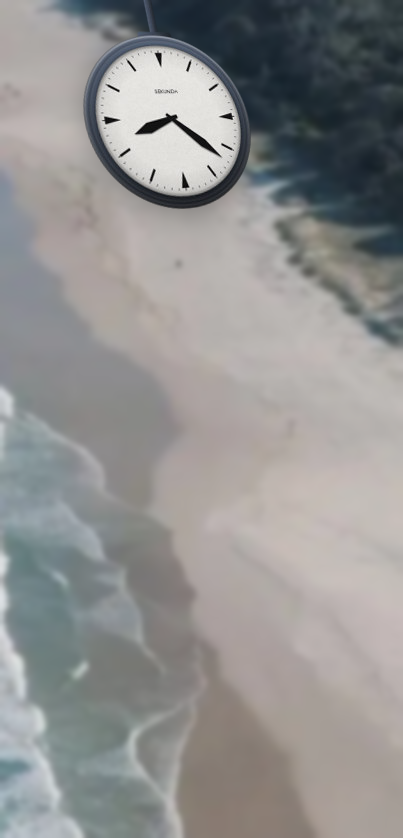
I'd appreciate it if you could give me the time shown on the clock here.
8:22
